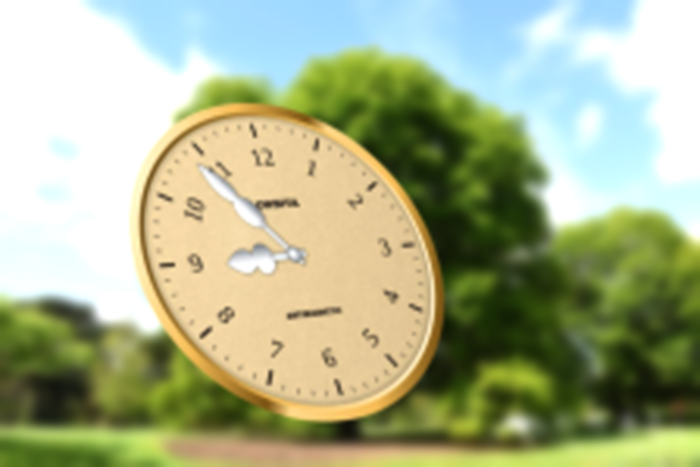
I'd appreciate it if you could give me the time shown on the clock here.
8:54
